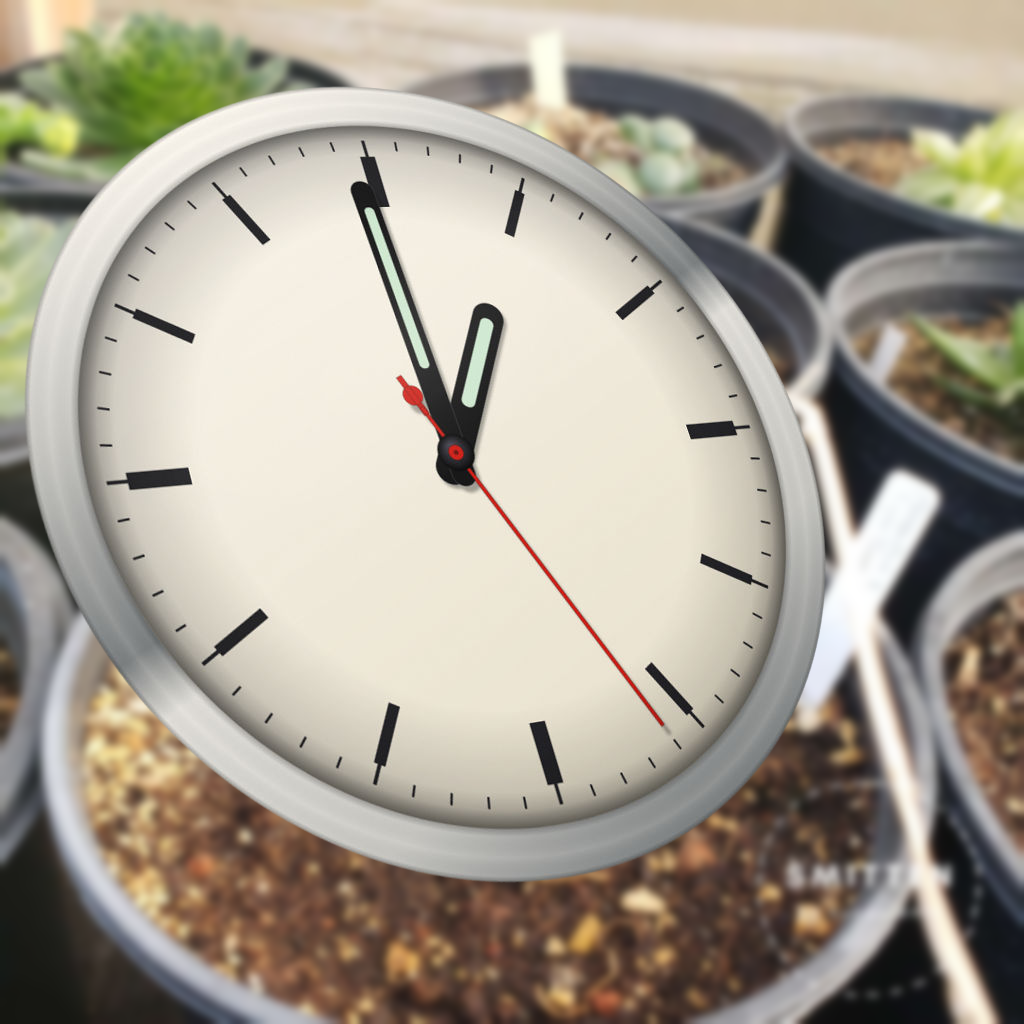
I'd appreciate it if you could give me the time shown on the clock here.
12:59:26
